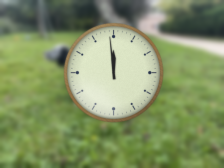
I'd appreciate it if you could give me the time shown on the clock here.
11:59
